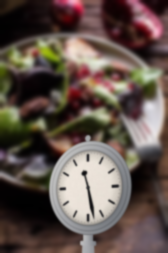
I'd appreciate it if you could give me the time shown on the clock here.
11:28
